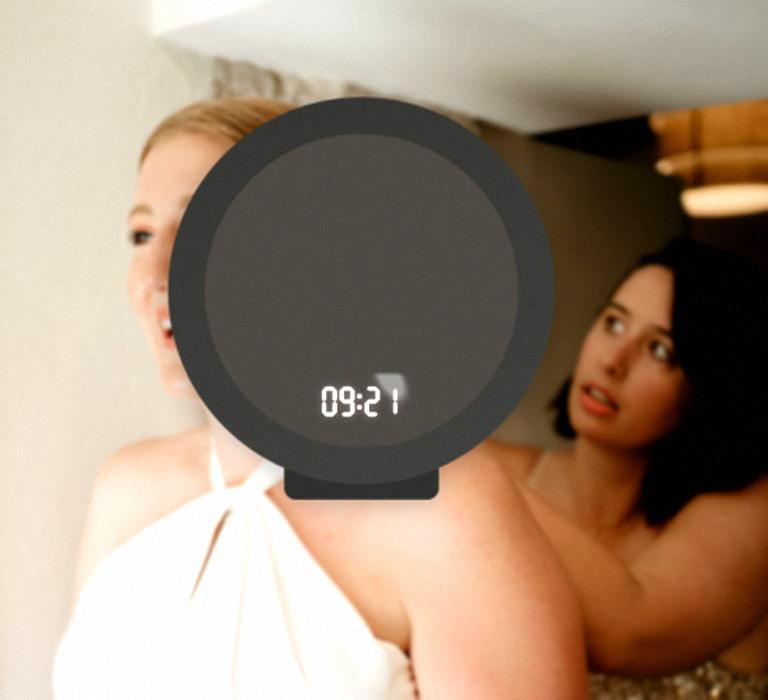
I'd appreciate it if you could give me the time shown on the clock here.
9:21
